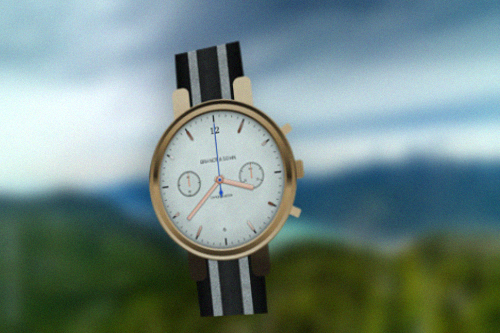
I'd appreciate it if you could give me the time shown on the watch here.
3:38
